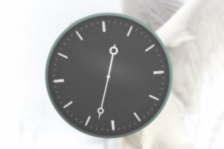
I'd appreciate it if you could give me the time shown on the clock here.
12:33
